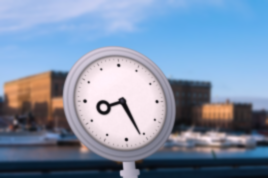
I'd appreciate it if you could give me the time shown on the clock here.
8:26
